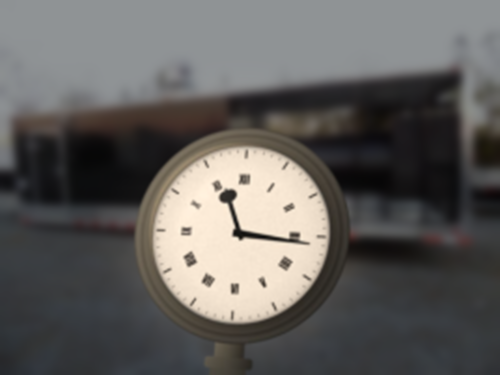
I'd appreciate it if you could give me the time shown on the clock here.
11:16
